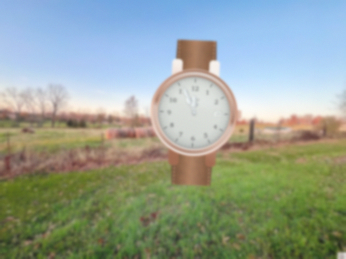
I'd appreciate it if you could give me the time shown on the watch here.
11:56
